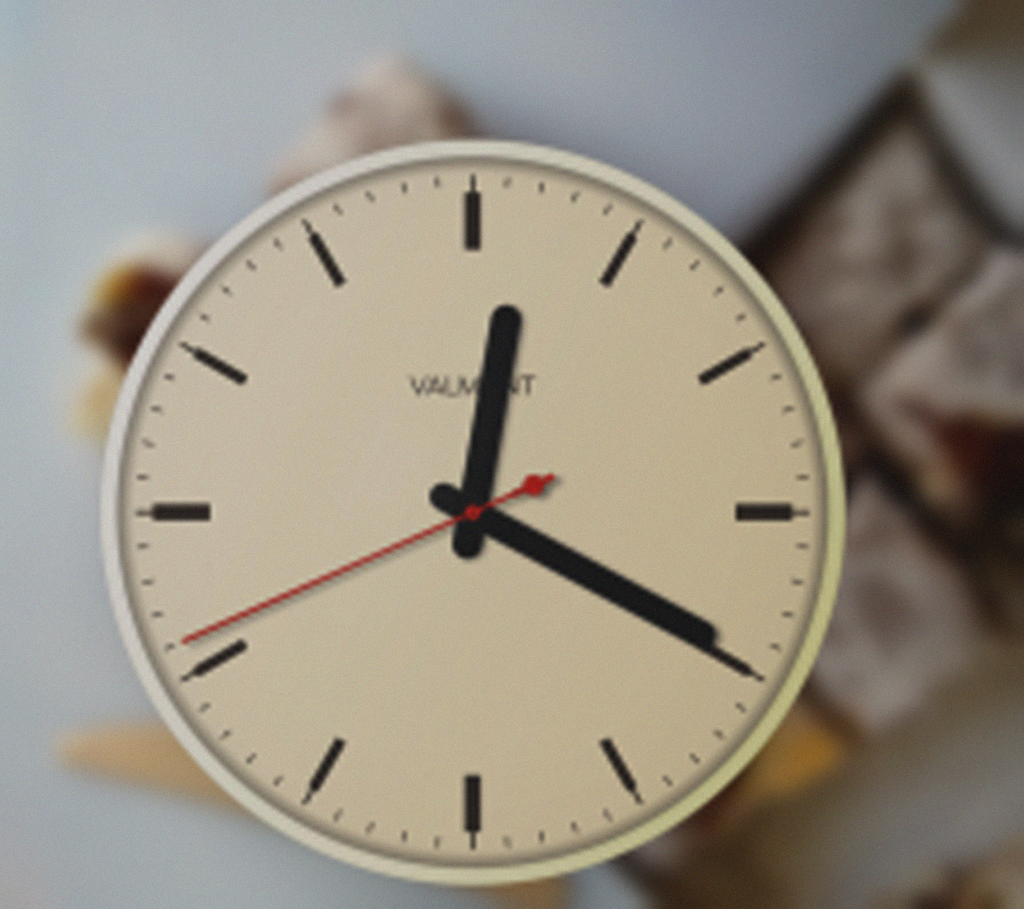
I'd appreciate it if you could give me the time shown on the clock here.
12:19:41
